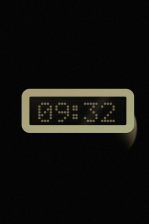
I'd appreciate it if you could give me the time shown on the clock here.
9:32
